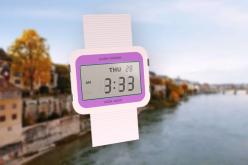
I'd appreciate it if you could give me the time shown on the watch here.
3:33
